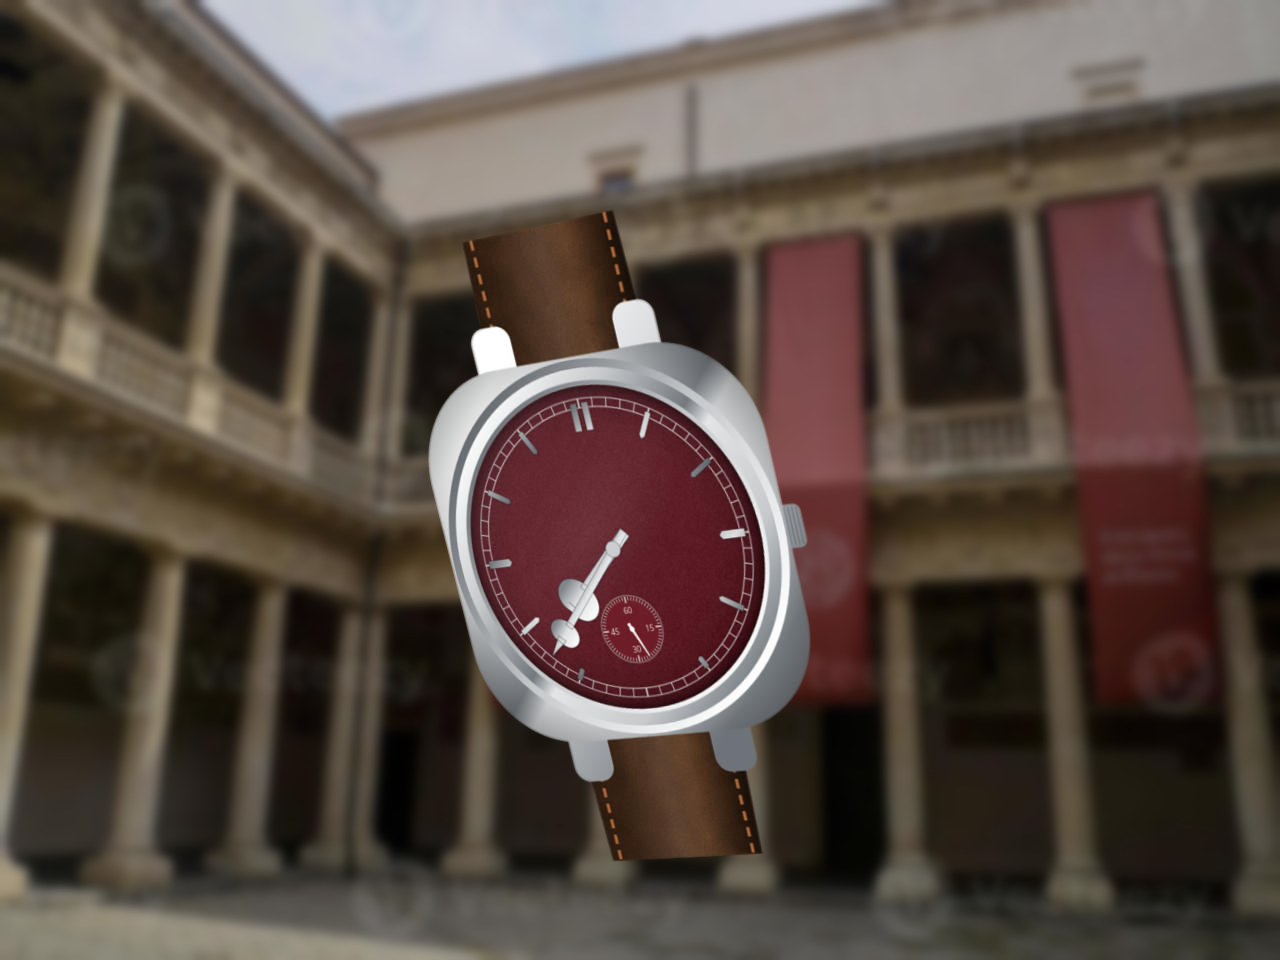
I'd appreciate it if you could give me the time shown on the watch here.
7:37:26
